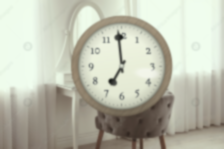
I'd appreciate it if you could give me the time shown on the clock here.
6:59
